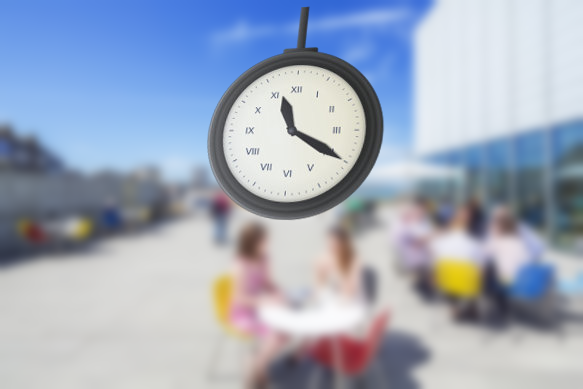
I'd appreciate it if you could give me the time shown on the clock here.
11:20
